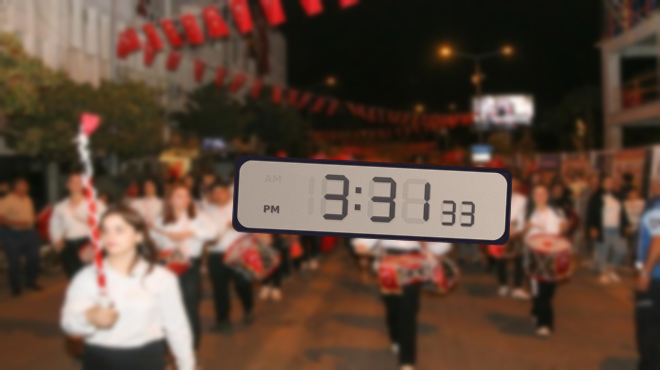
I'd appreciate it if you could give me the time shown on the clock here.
3:31:33
